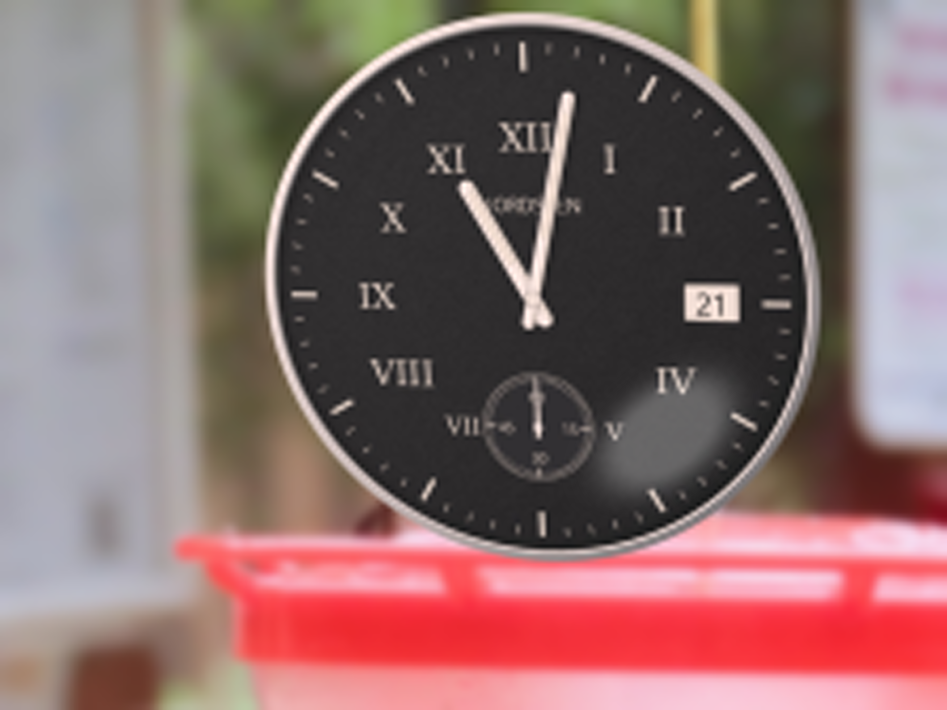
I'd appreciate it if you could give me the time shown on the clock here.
11:02
